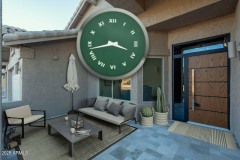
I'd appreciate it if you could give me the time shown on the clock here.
3:43
